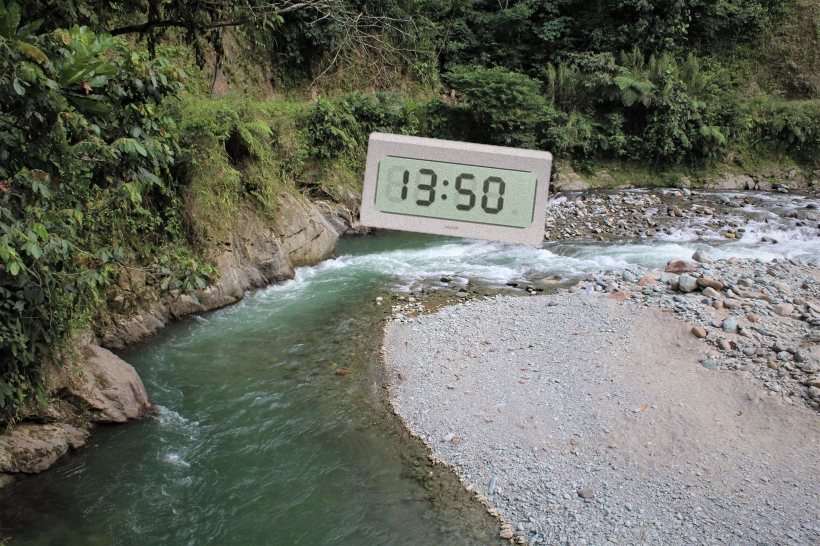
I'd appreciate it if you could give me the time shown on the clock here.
13:50
